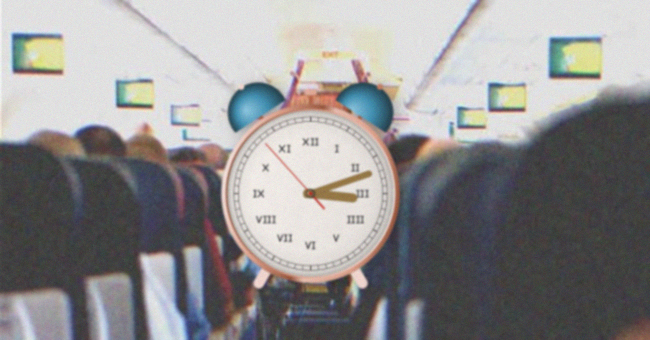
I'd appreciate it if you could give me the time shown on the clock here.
3:11:53
